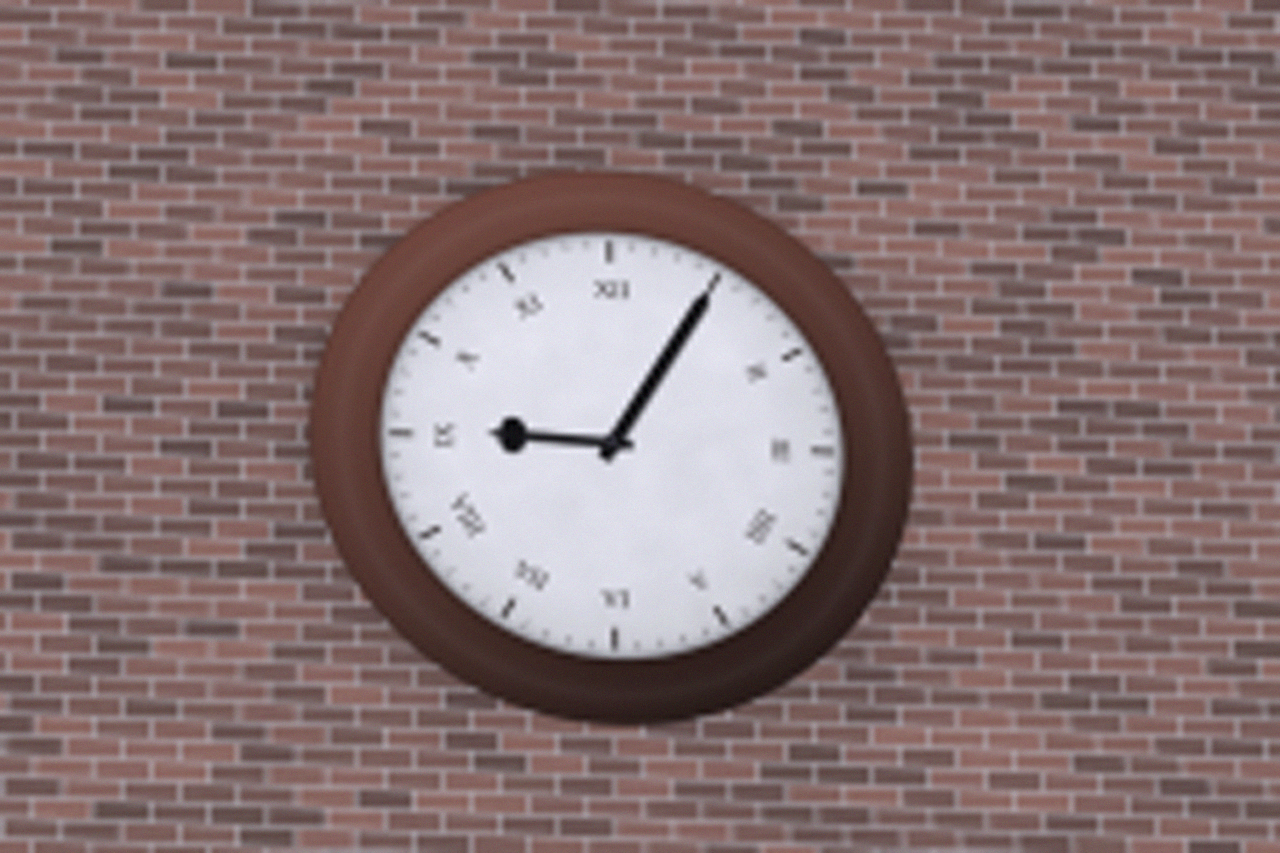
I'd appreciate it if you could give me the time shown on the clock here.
9:05
